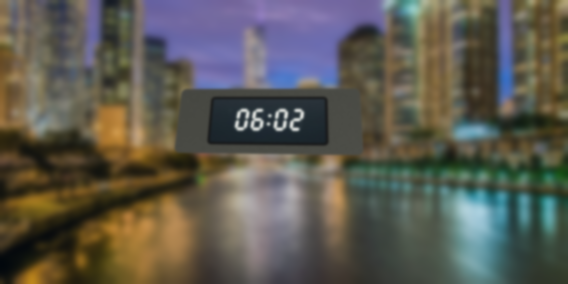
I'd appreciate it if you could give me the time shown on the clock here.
6:02
